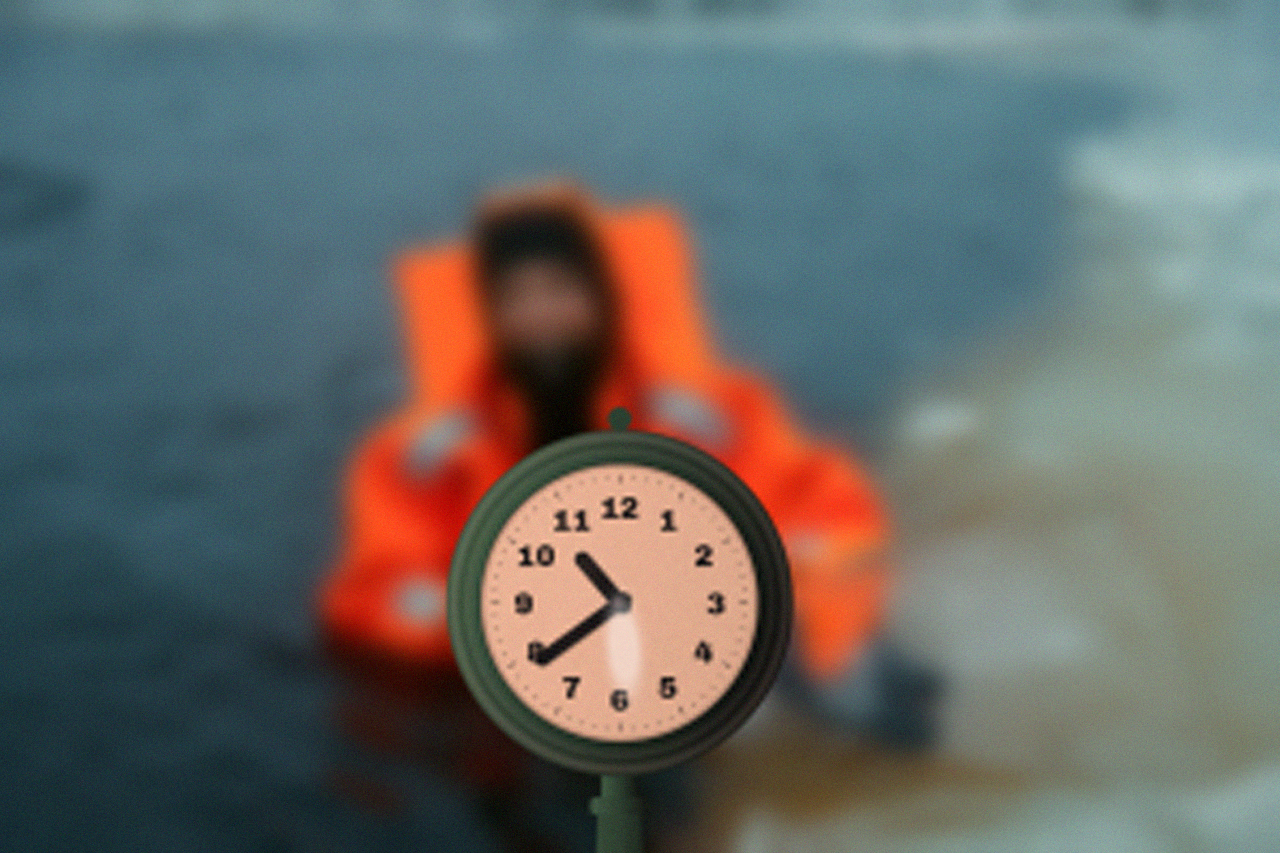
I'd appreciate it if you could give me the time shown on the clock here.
10:39
